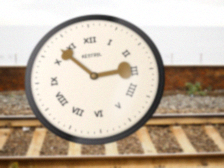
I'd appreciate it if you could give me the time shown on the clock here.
2:53
